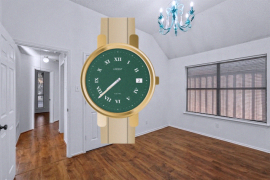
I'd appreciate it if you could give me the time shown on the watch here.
7:38
